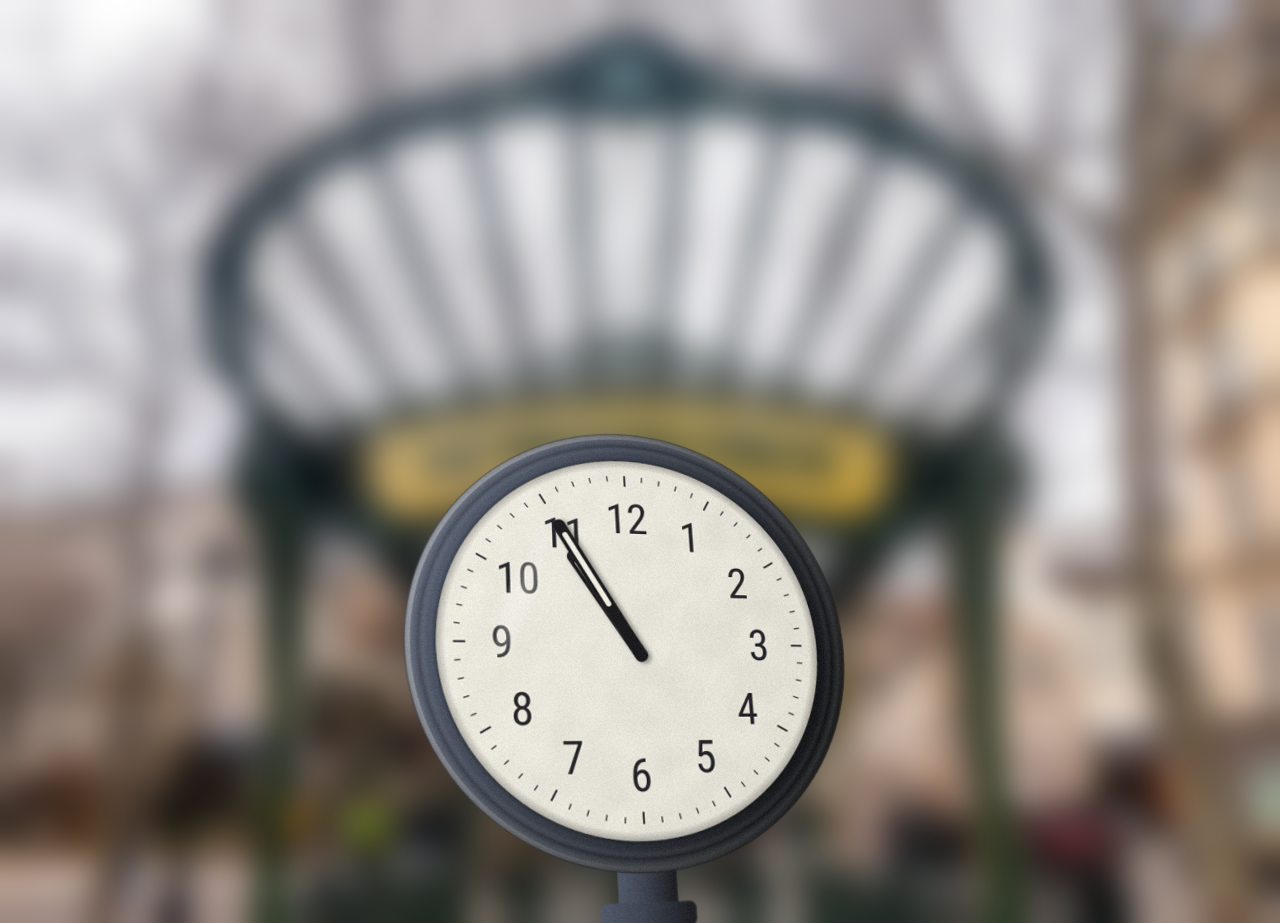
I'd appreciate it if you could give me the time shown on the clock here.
10:55
